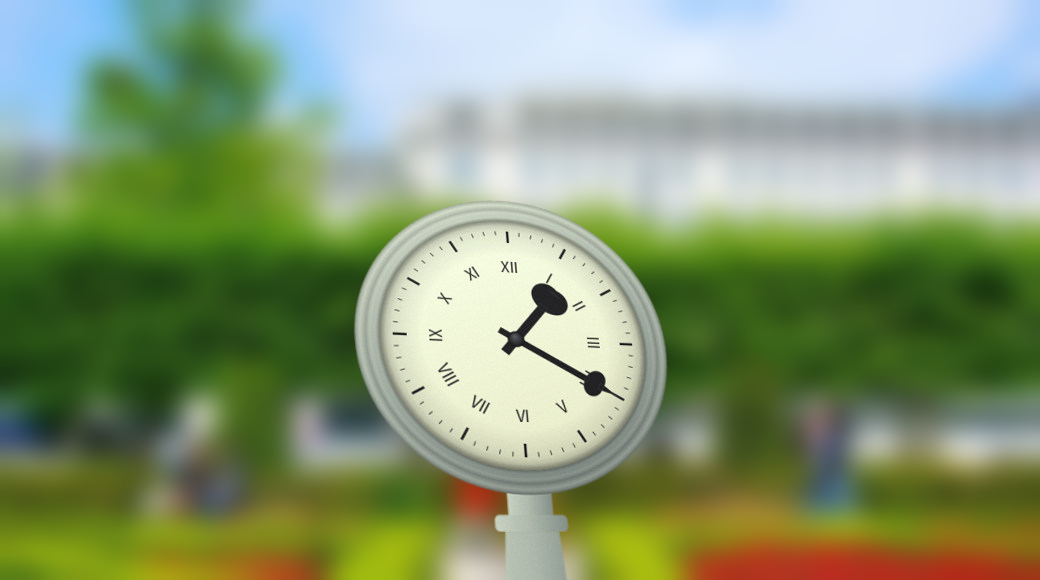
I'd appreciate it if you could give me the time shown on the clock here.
1:20
